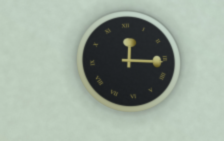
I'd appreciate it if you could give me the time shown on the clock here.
12:16
